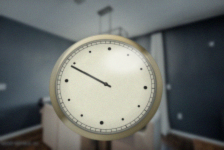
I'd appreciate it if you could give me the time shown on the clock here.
9:49
